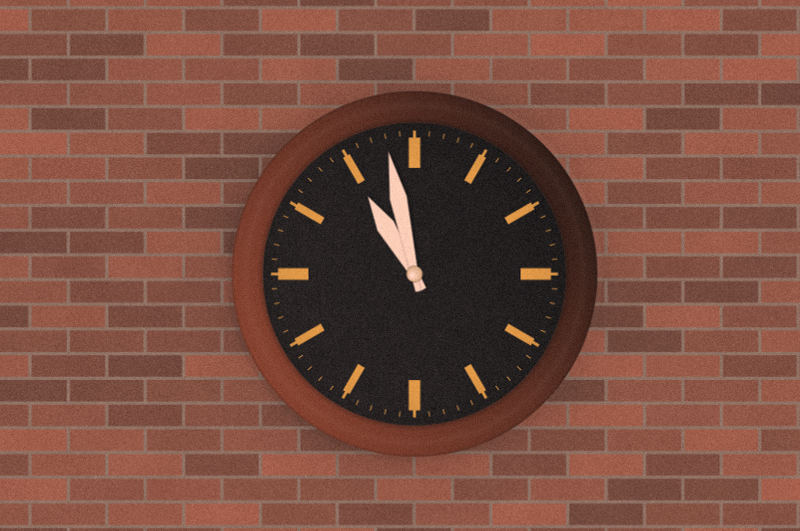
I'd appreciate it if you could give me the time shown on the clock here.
10:58
